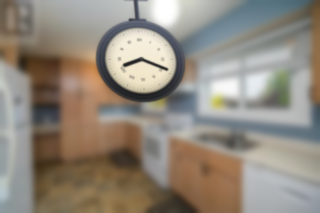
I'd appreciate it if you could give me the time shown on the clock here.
8:19
